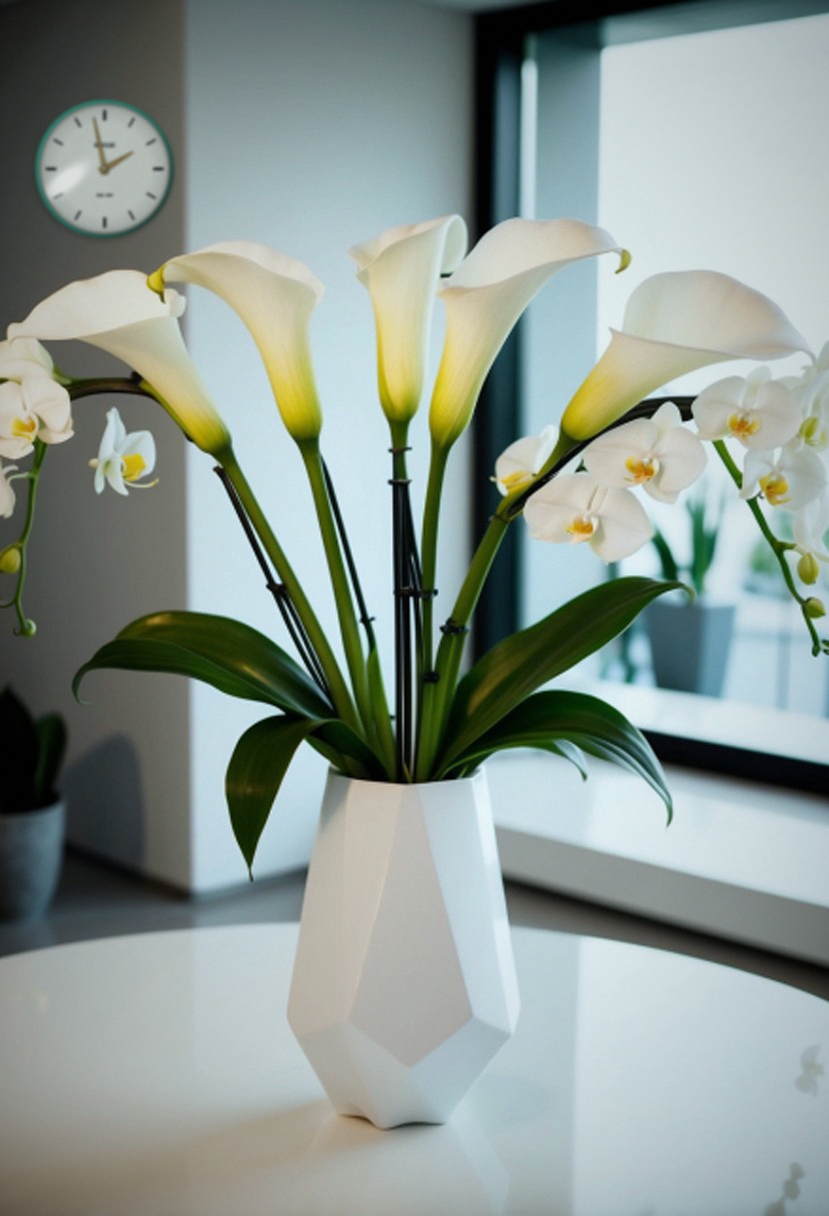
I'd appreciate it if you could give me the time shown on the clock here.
1:58
